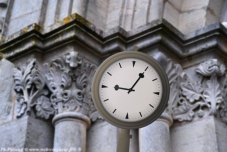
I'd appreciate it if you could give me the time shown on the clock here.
9:05
